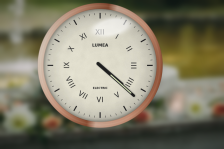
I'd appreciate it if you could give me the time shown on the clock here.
4:22
